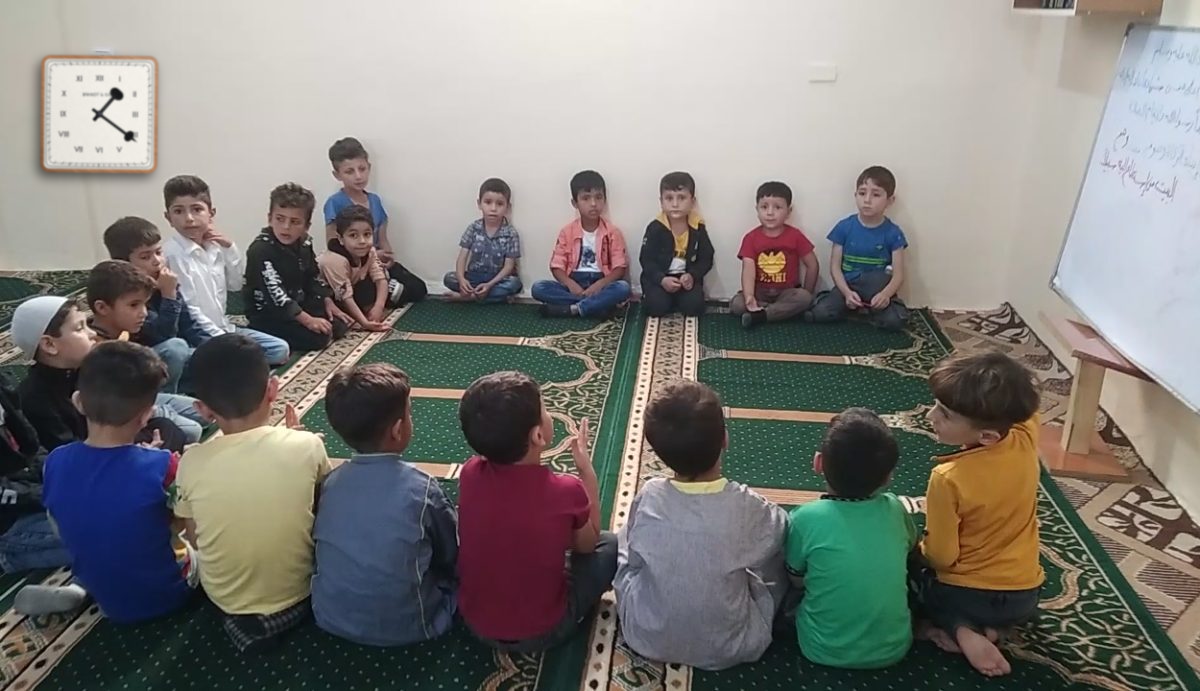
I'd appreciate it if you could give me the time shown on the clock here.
1:21
